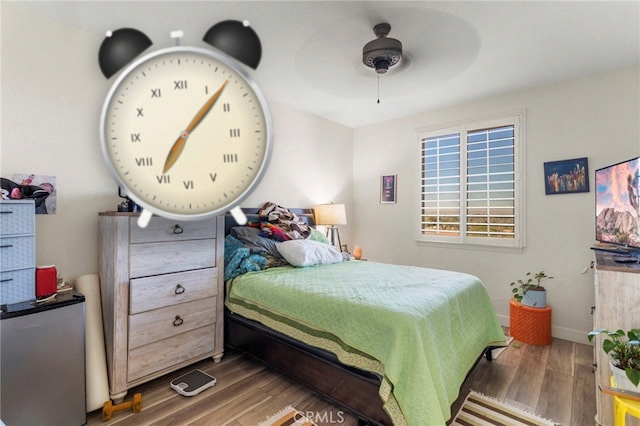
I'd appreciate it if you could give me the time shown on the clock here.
7:07:07
